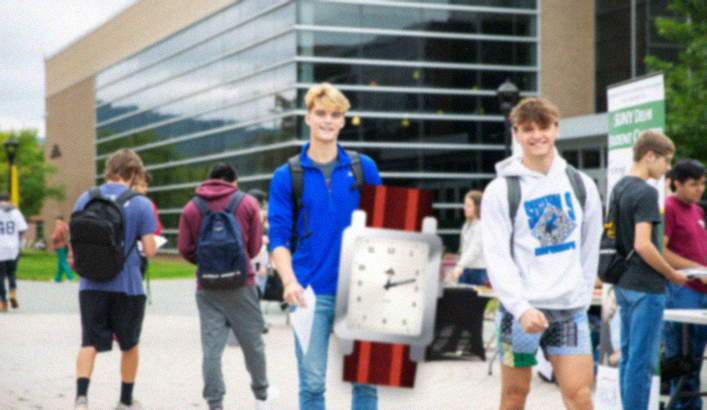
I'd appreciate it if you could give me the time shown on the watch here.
12:12
